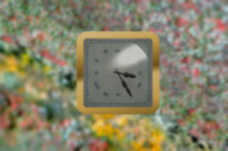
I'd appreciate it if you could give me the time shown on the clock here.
3:25
